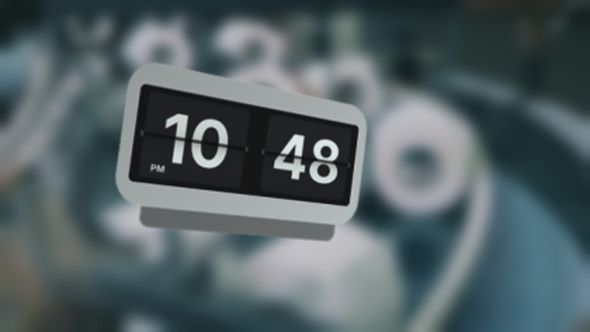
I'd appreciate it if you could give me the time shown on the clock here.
10:48
